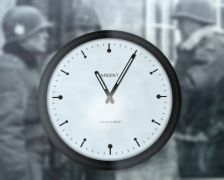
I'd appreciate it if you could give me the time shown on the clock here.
11:05
